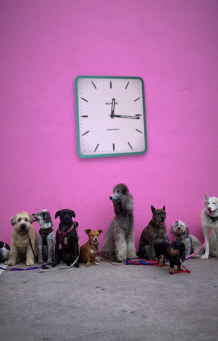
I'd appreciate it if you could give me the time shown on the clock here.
12:16
